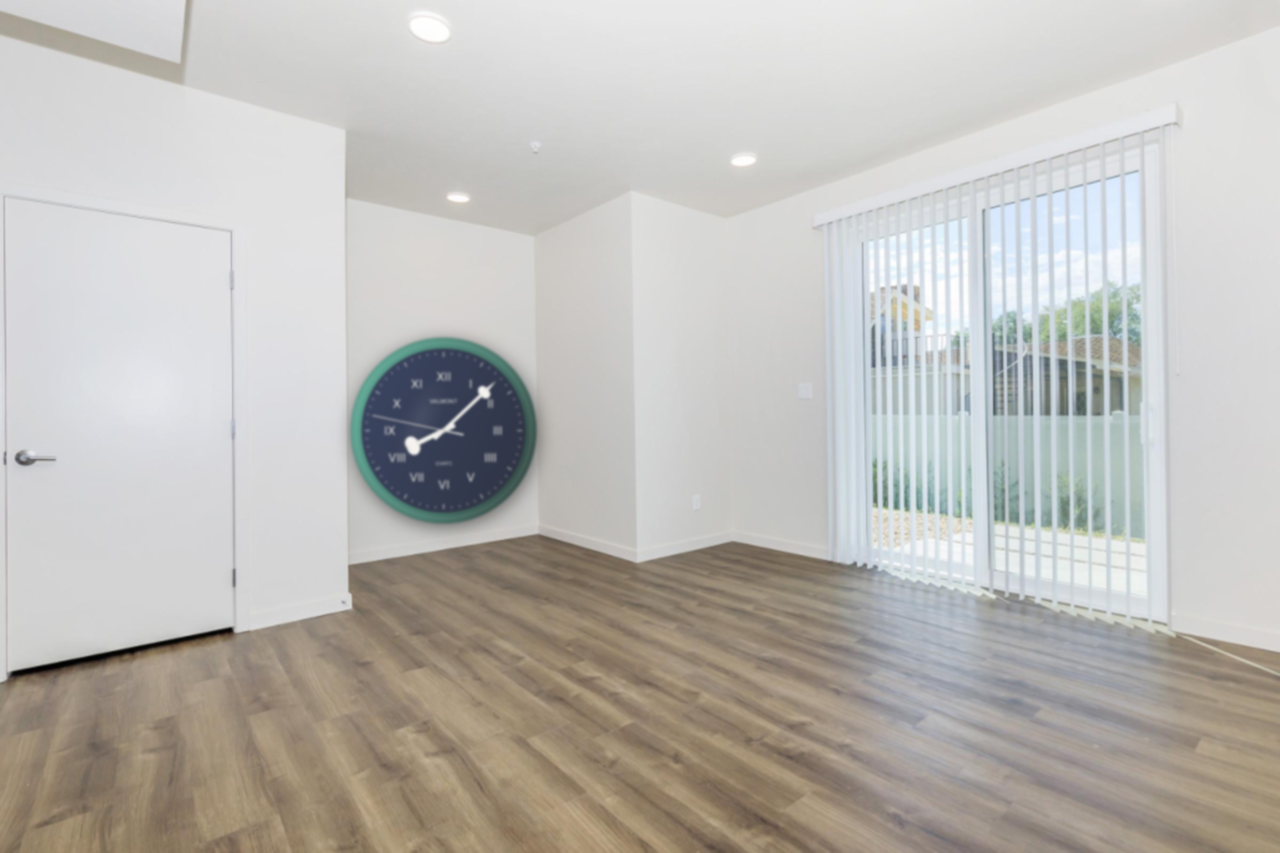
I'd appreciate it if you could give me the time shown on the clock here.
8:07:47
